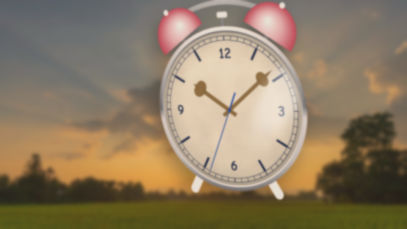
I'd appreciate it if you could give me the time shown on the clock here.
10:08:34
